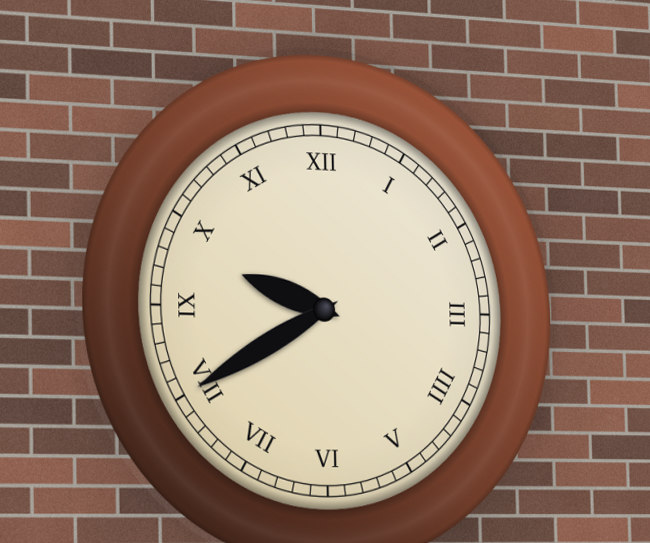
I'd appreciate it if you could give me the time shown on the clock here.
9:40
